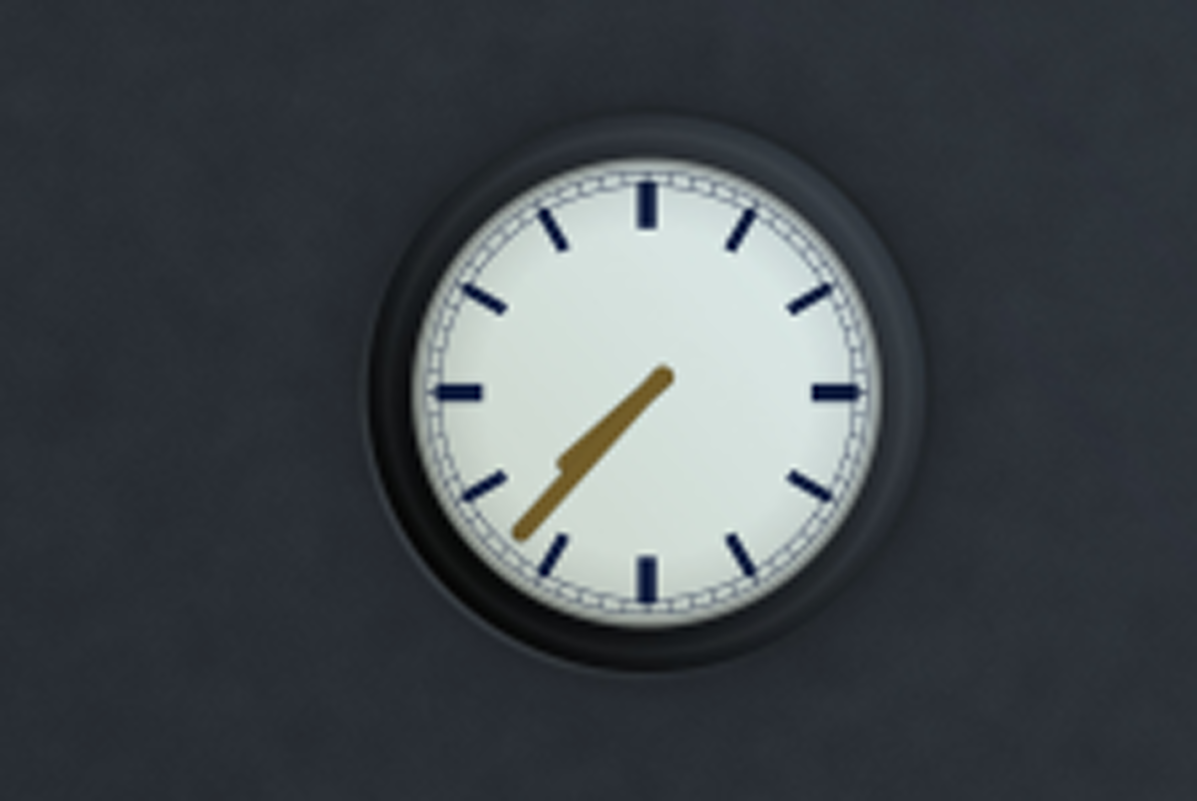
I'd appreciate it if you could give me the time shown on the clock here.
7:37
